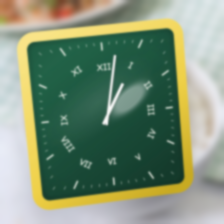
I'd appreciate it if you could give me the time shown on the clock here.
1:02
